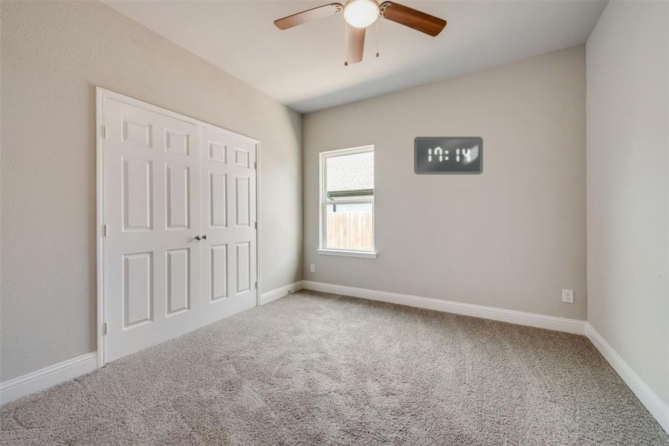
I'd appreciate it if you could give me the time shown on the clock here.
17:14
